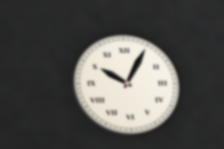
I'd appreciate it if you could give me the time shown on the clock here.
10:05
